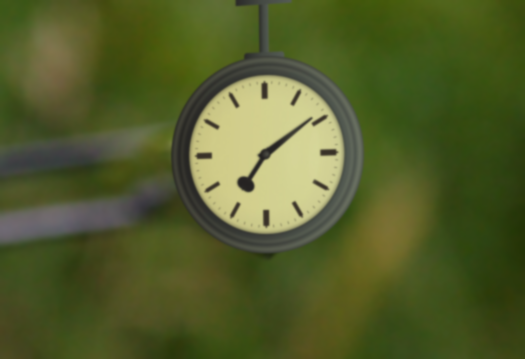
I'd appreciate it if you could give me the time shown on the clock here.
7:09
